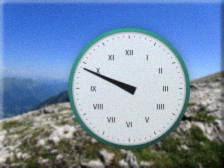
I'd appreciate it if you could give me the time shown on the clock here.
9:49
